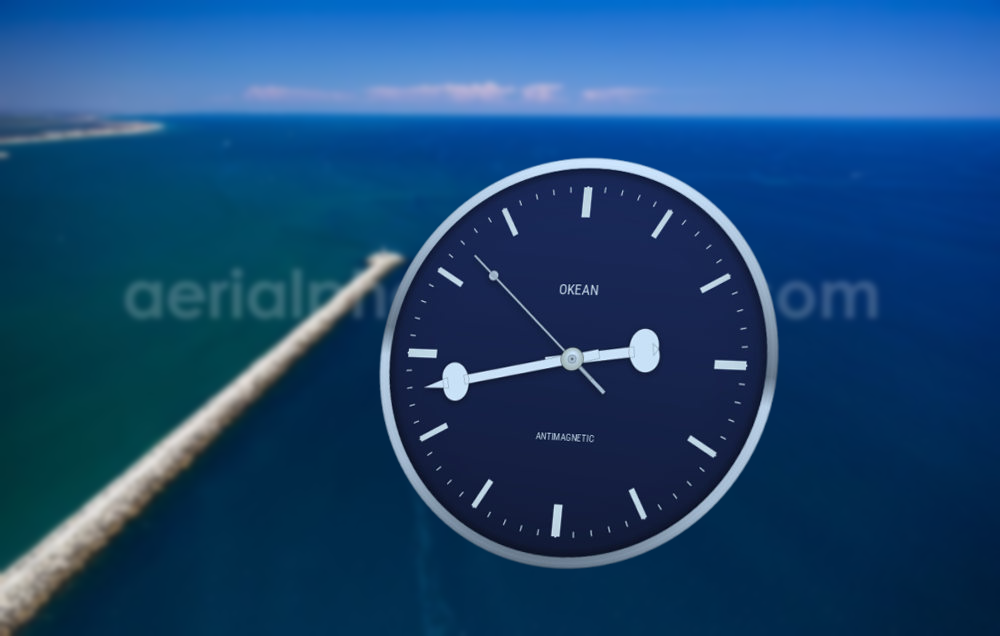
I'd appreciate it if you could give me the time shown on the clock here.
2:42:52
